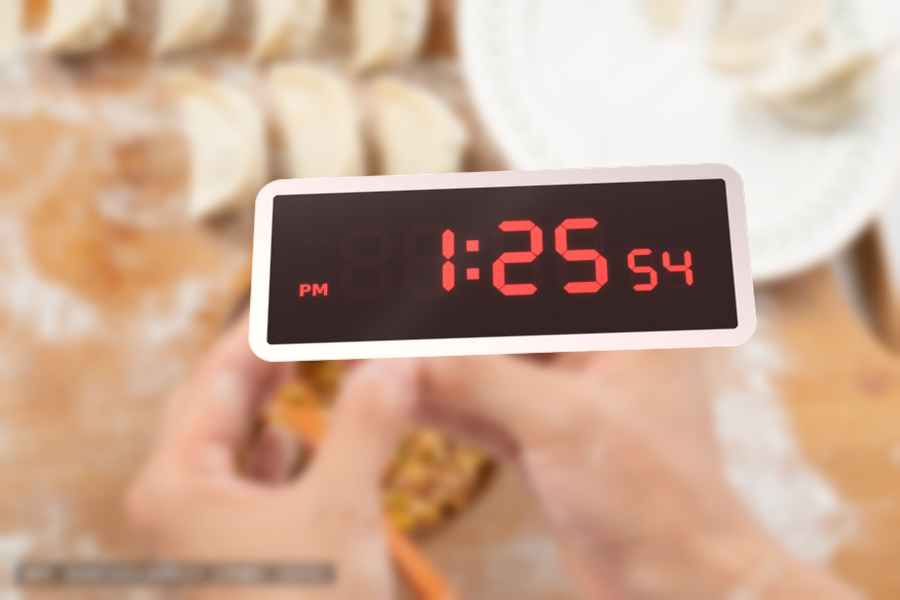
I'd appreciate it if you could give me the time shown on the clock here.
1:25:54
